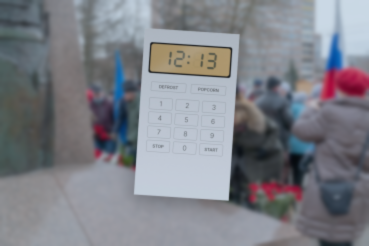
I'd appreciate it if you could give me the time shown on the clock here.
12:13
